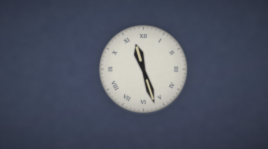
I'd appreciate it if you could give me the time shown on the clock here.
11:27
